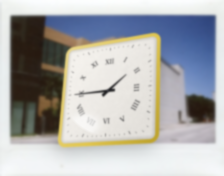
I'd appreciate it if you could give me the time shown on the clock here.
1:45
